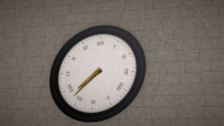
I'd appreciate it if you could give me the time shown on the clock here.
7:37
